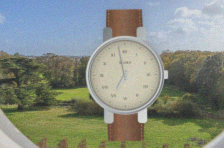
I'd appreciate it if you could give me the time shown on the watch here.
6:58
